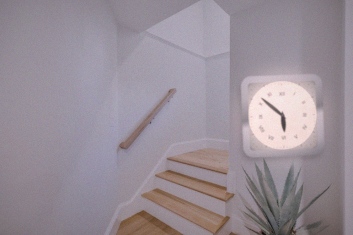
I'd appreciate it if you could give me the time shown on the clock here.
5:52
